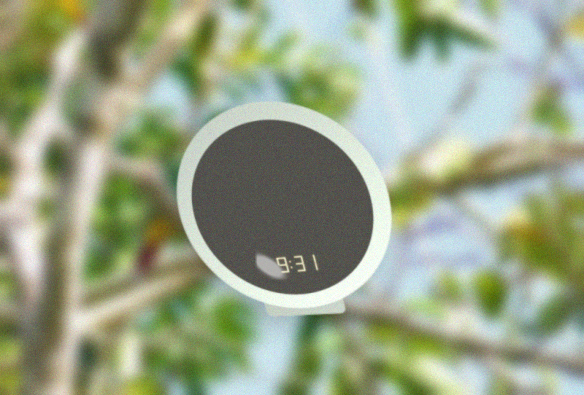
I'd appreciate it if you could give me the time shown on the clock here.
9:31
